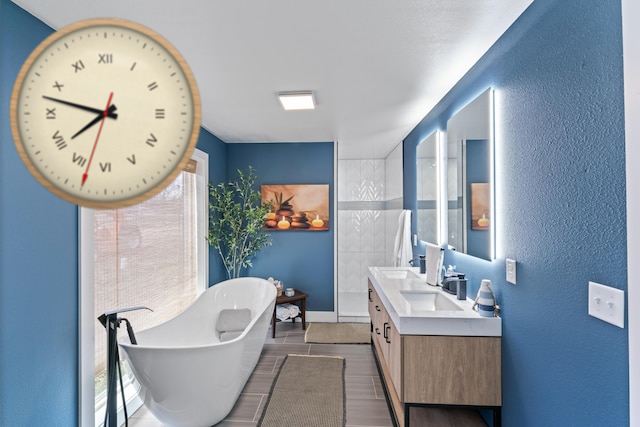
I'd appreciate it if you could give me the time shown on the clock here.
7:47:33
